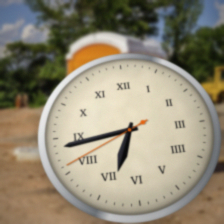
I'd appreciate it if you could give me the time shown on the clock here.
6:43:41
